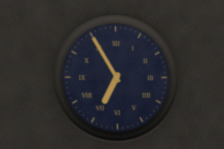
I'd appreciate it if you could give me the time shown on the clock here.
6:55
